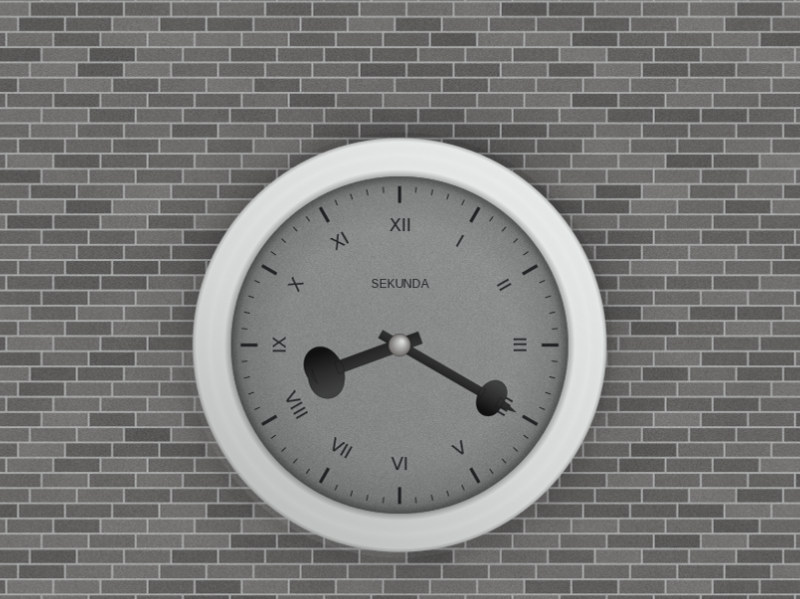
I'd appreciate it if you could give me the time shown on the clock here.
8:20
